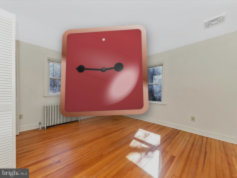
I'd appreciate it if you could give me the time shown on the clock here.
2:46
